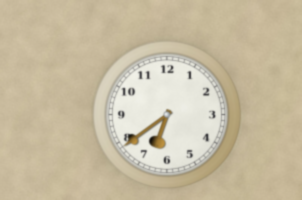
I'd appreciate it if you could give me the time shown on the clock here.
6:39
